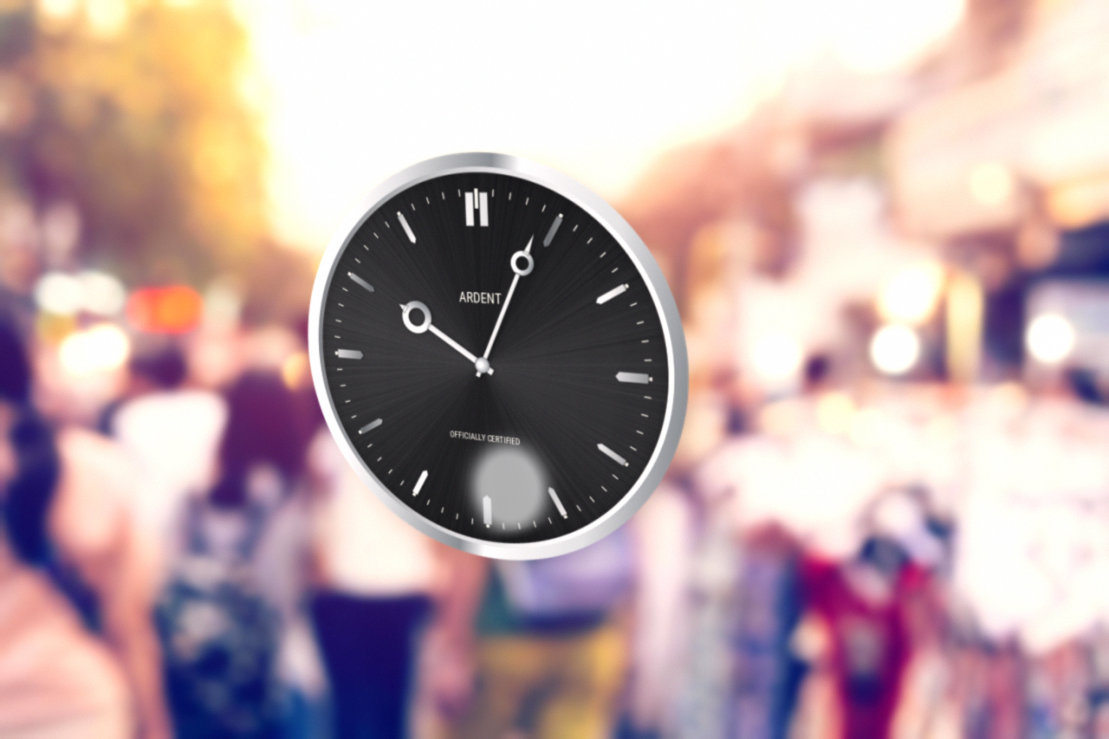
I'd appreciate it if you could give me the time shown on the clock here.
10:04
